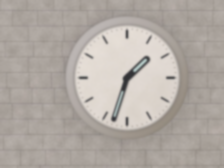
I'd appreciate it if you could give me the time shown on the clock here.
1:33
